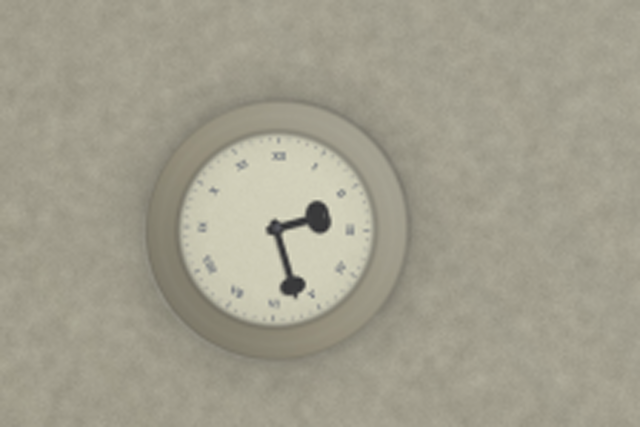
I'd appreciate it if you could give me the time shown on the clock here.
2:27
